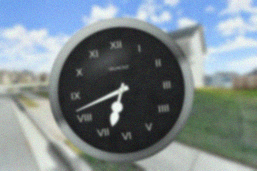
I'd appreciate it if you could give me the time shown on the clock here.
6:42
